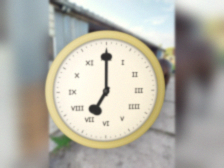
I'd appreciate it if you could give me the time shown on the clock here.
7:00
